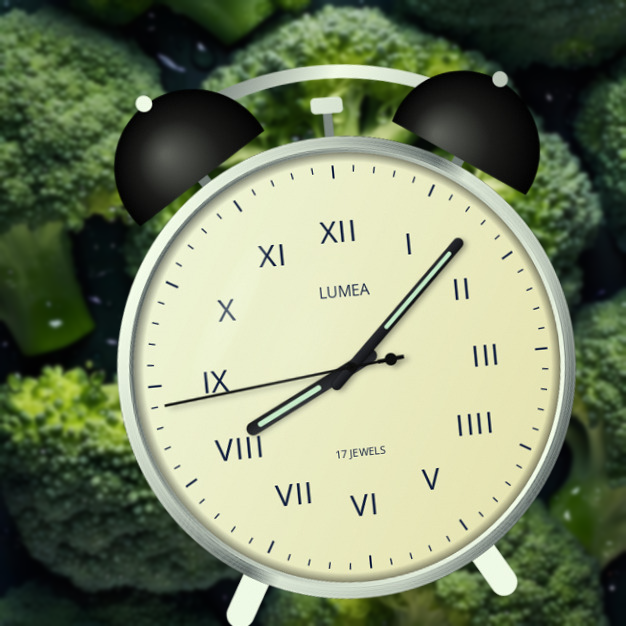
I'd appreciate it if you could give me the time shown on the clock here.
8:07:44
